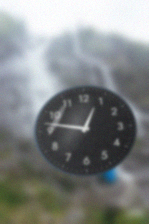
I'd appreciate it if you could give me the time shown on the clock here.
12:47
